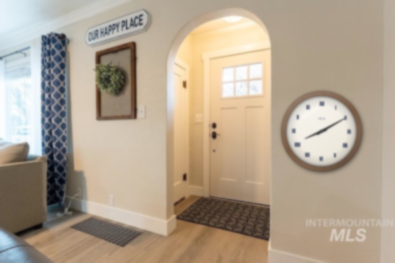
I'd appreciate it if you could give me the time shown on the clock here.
8:10
